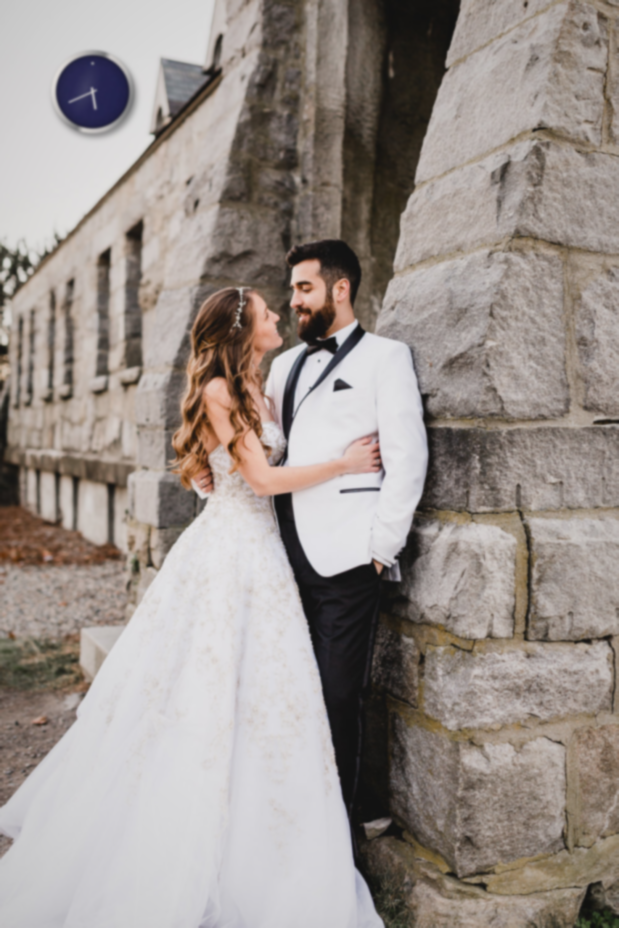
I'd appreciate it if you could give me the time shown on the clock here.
5:41
